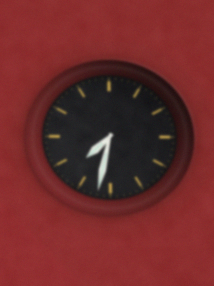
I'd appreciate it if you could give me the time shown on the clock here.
7:32
